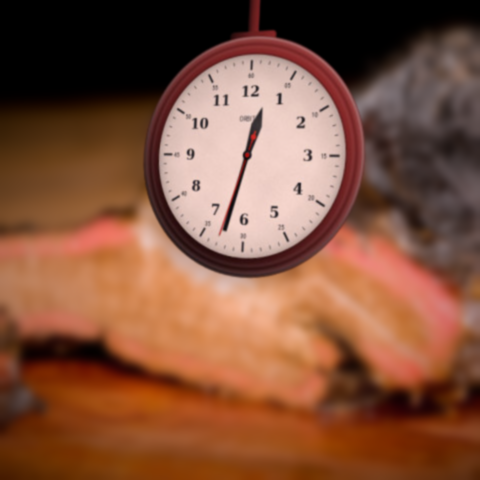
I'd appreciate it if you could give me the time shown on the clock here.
12:32:33
